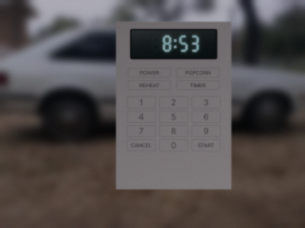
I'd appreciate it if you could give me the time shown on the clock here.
8:53
